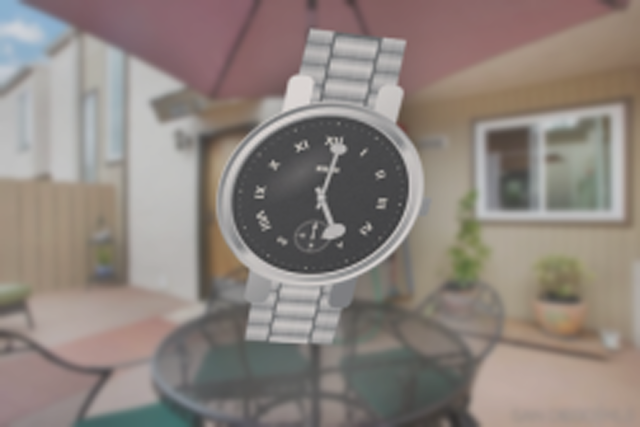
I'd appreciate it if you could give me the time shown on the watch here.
5:01
